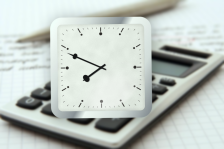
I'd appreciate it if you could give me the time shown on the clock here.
7:49
